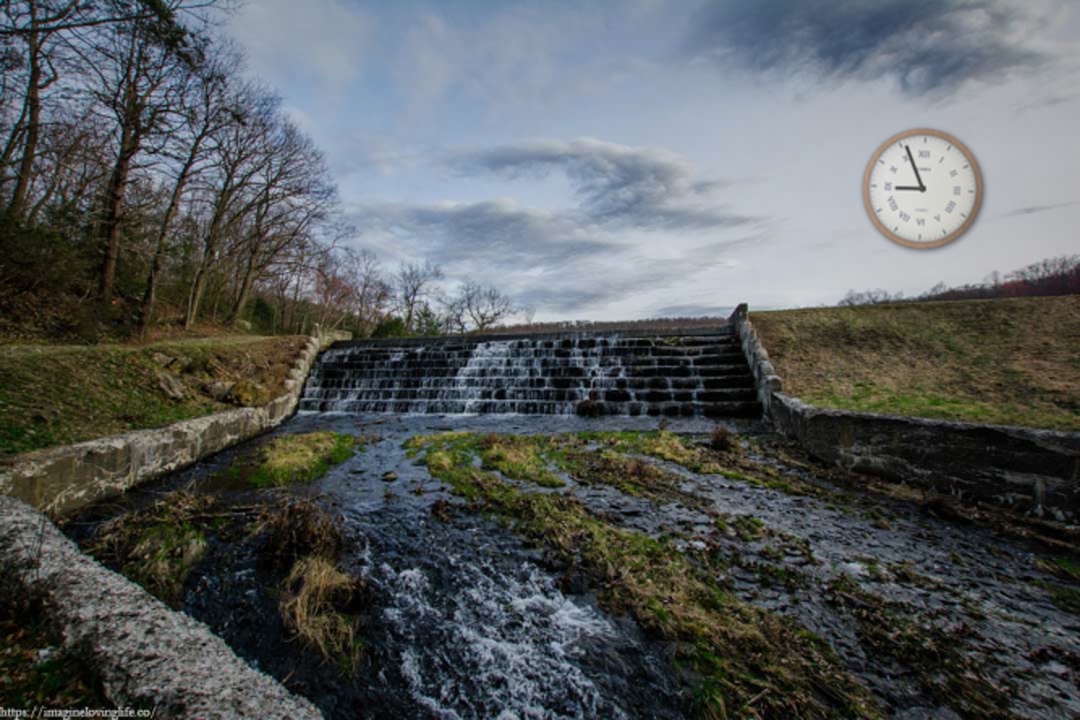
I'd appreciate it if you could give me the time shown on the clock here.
8:56
